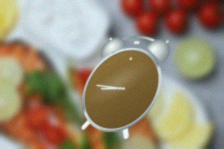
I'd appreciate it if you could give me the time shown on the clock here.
8:45
